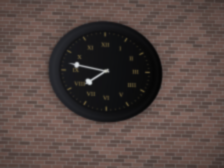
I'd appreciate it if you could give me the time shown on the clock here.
7:47
